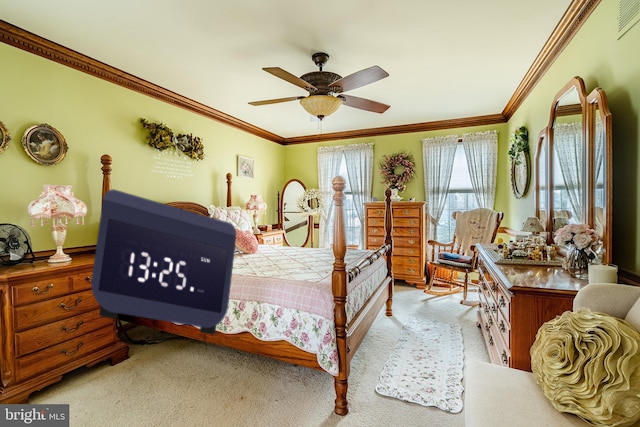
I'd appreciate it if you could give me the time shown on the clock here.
13:25
